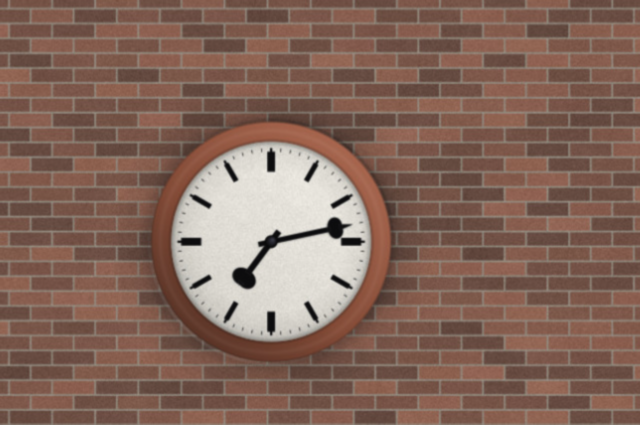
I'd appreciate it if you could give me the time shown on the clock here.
7:13
